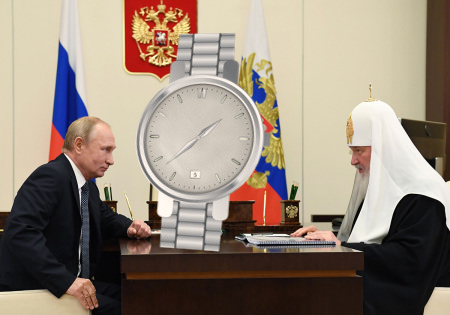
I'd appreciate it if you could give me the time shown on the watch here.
1:38
